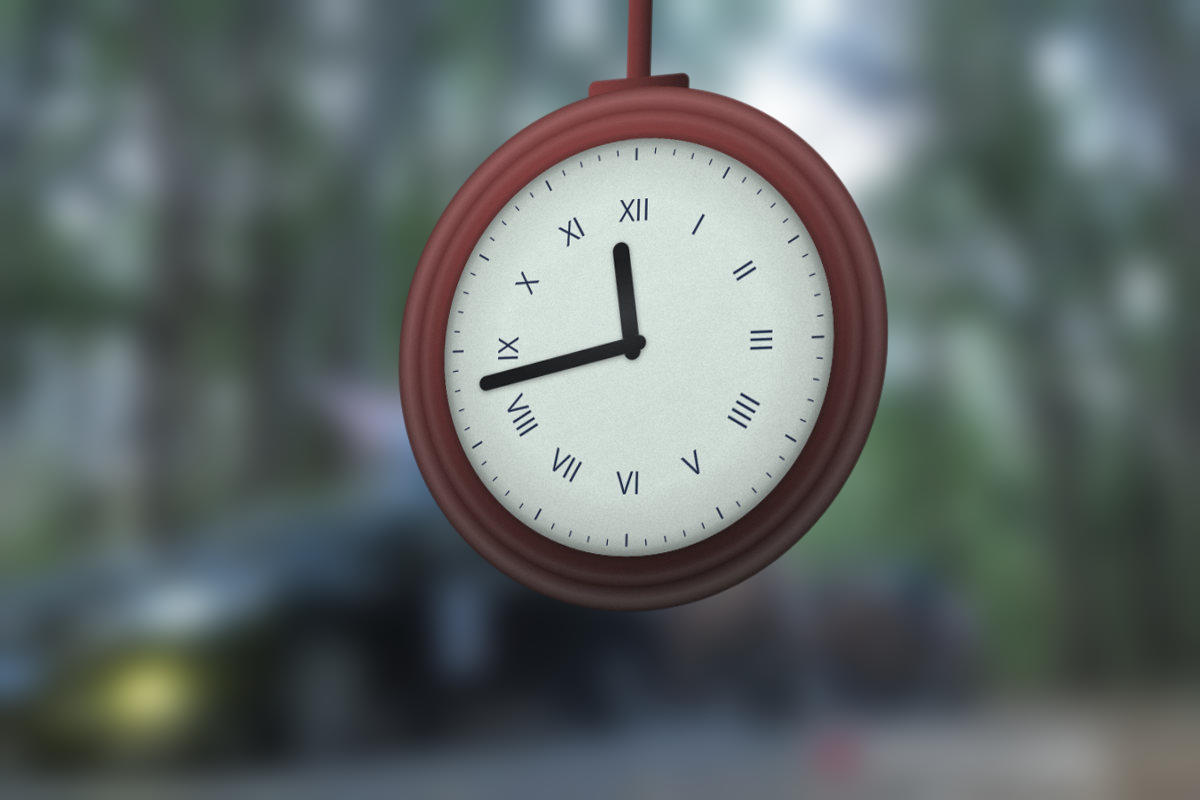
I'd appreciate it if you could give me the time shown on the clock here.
11:43
